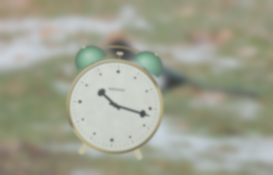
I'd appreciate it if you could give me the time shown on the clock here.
10:17
